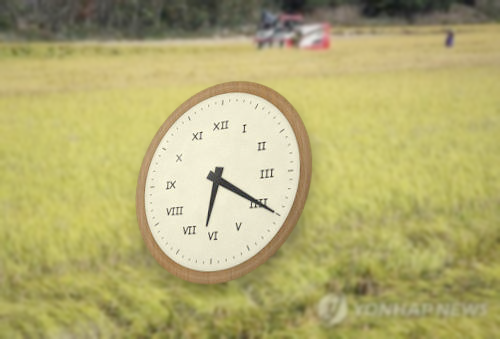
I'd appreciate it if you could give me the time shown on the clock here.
6:20
